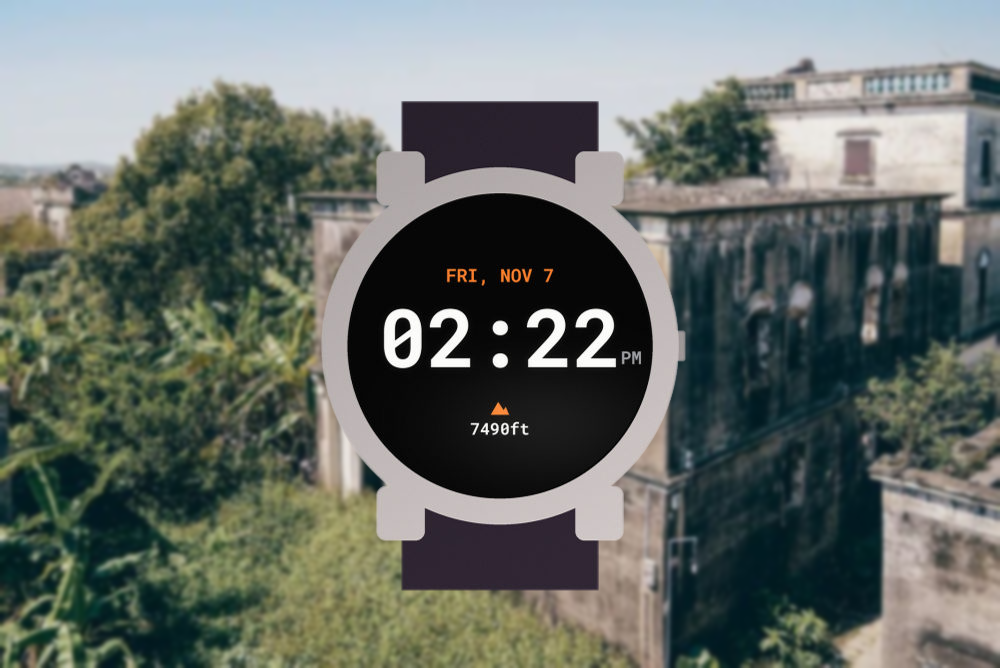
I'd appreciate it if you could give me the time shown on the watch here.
2:22
